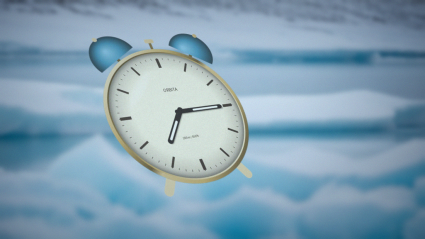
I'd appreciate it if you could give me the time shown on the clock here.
7:15
